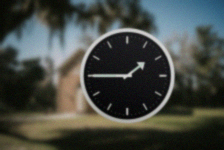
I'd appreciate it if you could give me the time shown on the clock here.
1:45
